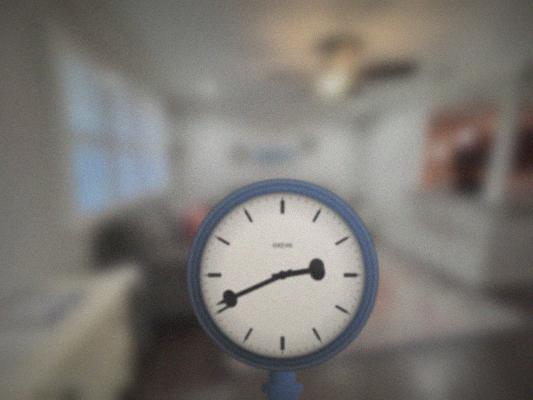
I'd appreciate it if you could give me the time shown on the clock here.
2:41
